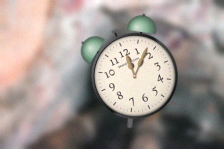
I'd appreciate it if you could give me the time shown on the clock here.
12:08
